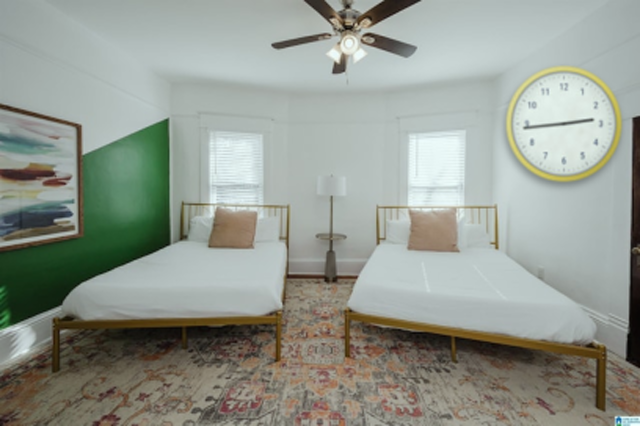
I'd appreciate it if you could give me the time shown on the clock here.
2:44
